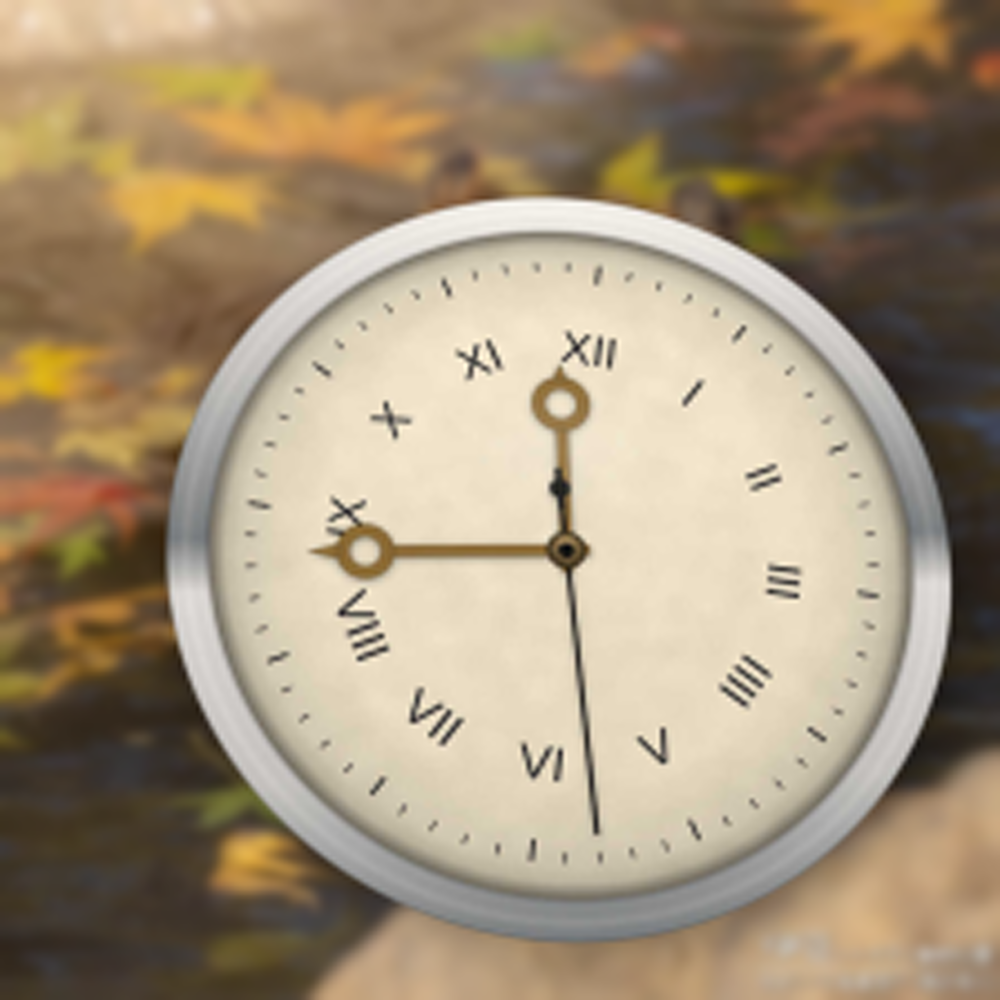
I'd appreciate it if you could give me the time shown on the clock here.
11:43:28
